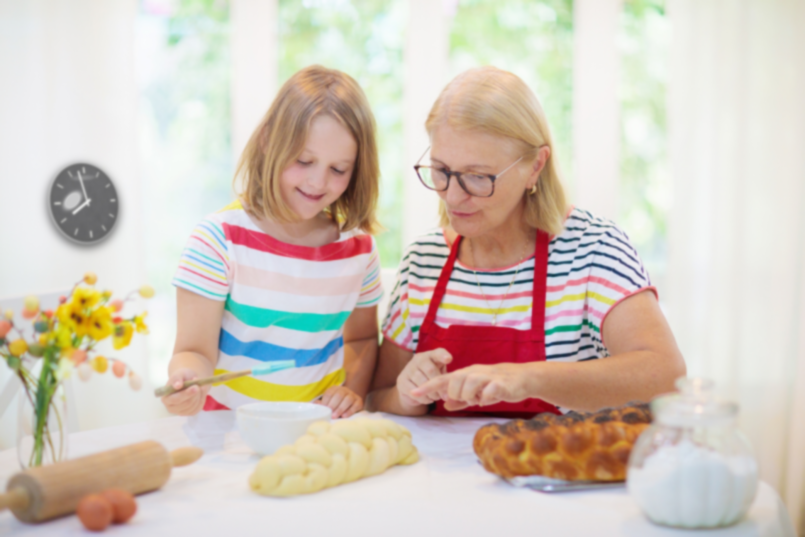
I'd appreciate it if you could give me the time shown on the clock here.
7:58
